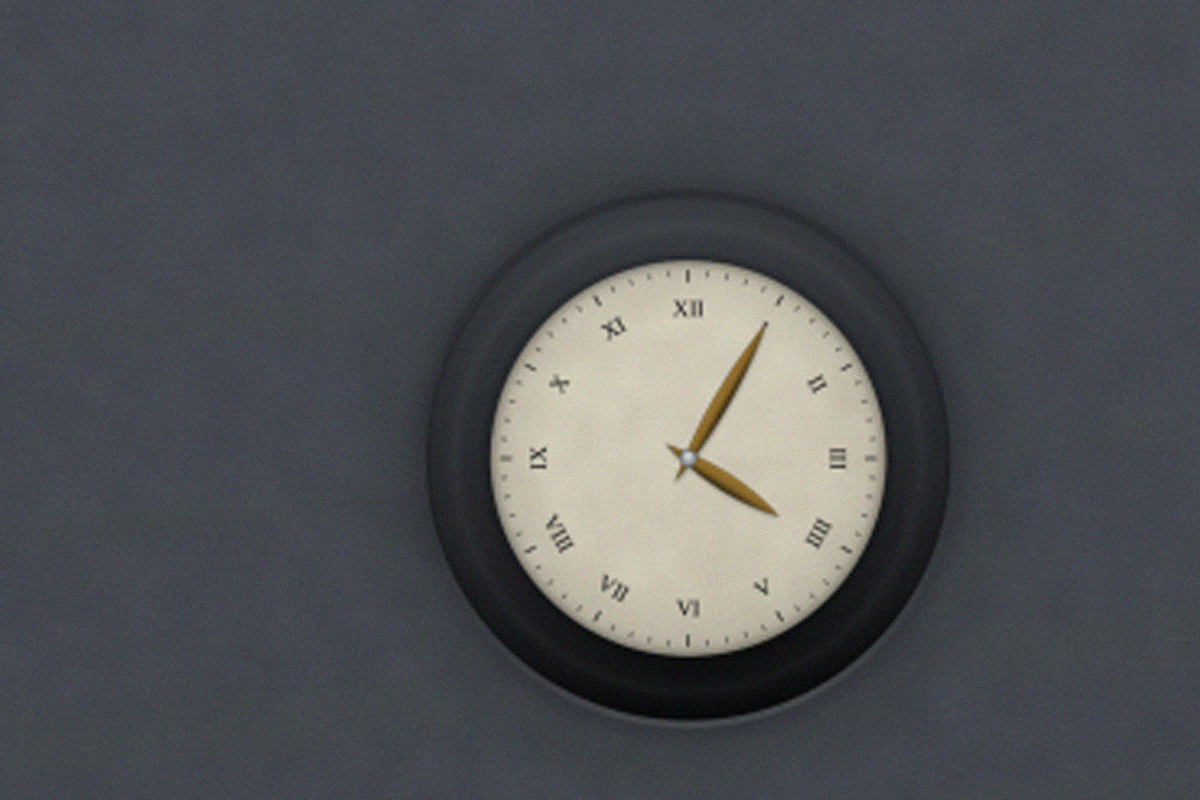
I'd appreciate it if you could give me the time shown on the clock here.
4:05
